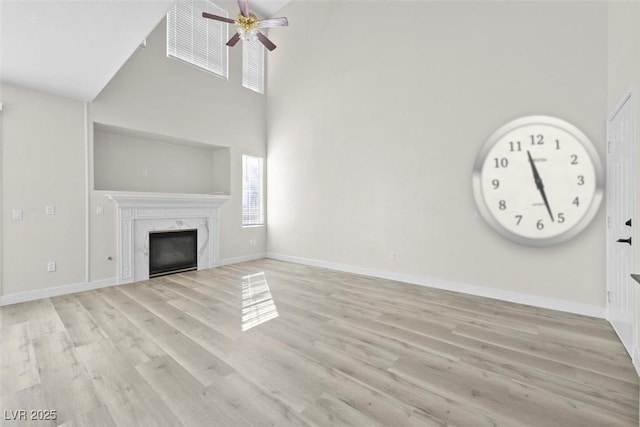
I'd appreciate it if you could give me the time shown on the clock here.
11:27
